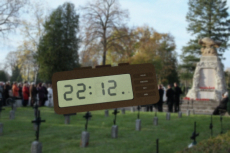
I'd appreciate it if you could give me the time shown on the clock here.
22:12
